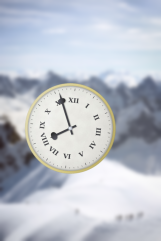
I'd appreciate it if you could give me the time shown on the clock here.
7:56
